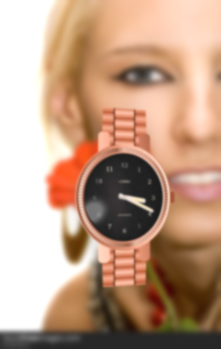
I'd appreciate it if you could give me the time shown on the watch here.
3:19
